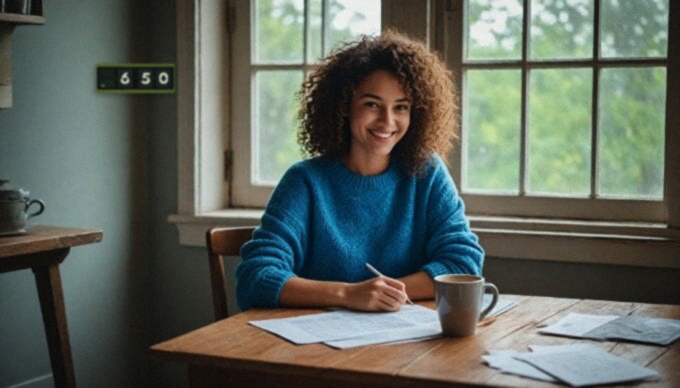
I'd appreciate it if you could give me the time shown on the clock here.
6:50
